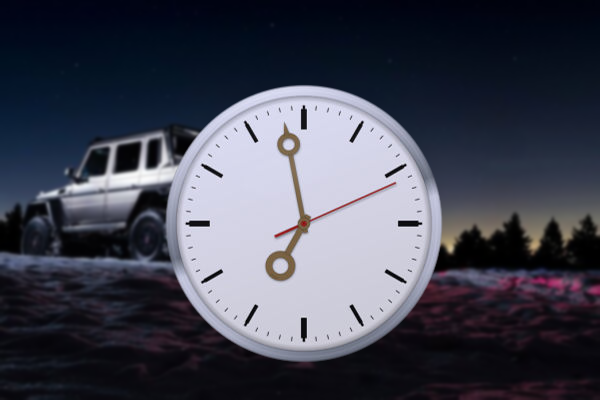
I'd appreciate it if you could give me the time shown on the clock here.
6:58:11
